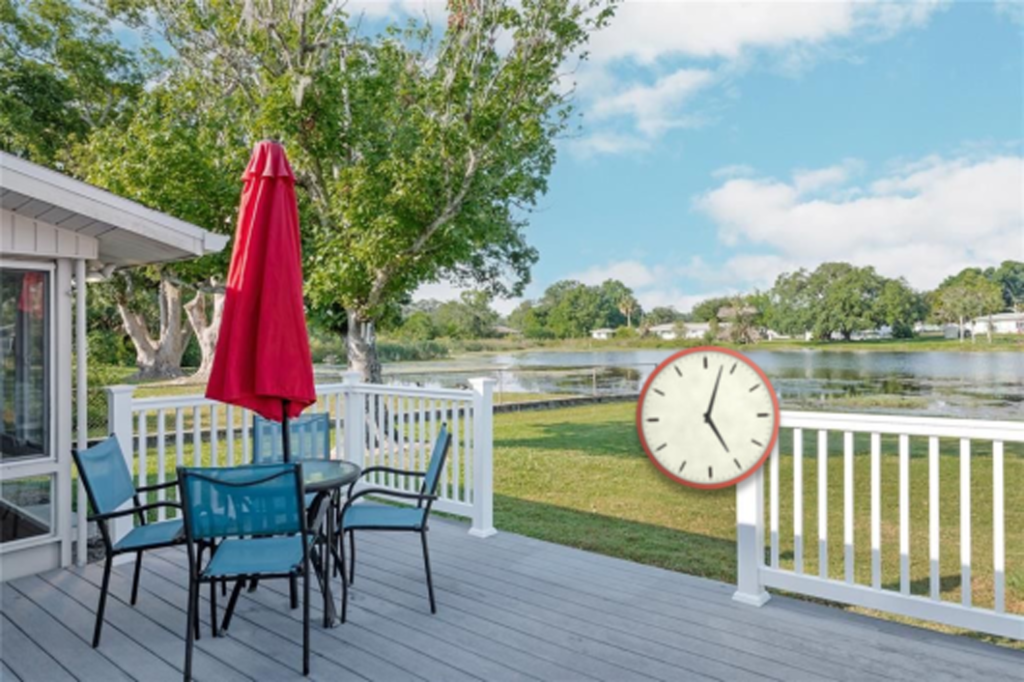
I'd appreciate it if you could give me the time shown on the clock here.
5:03
